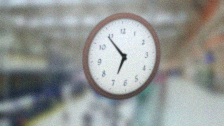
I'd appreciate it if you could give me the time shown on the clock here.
6:54
